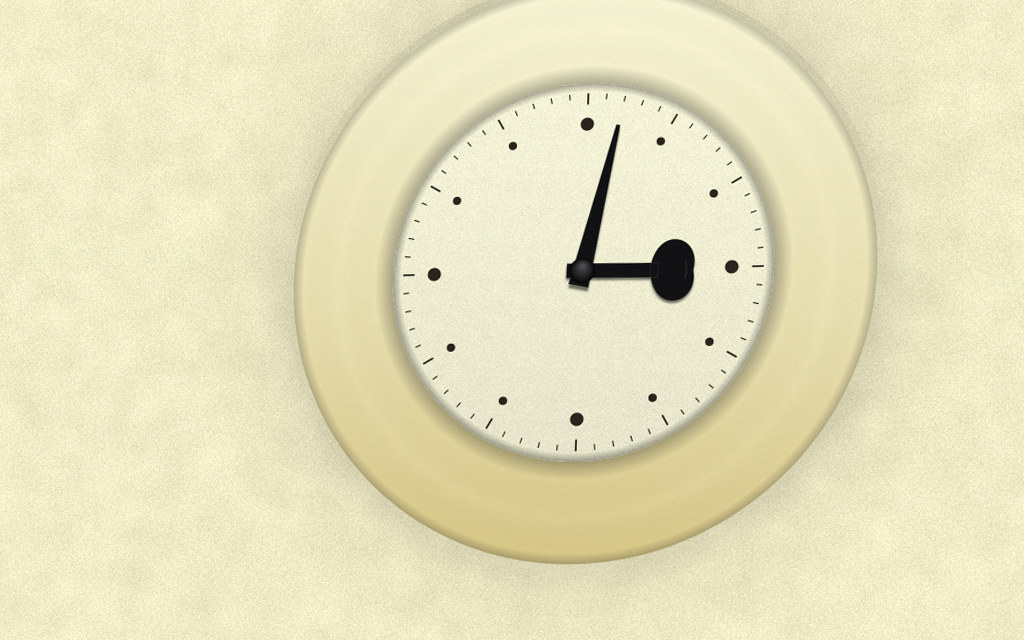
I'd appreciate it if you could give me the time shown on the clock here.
3:02
